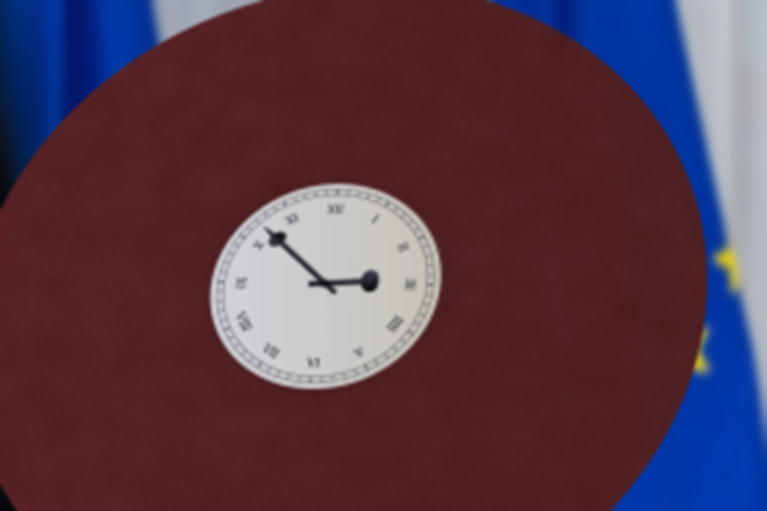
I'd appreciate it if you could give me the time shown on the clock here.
2:52
